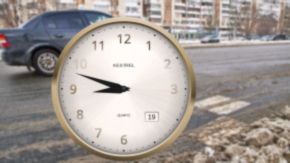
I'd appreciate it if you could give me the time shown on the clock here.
8:48
